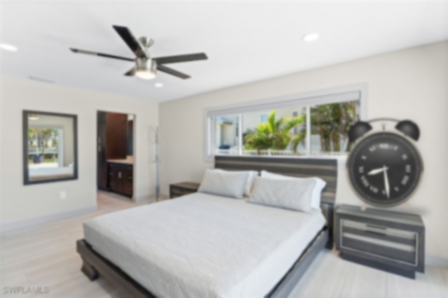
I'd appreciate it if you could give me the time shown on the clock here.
8:29
